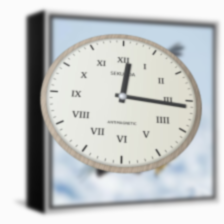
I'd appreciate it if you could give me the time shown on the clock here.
12:16
